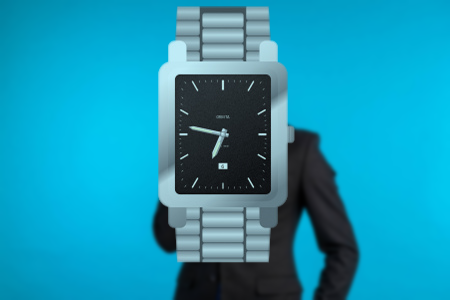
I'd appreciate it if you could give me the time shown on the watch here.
6:47
